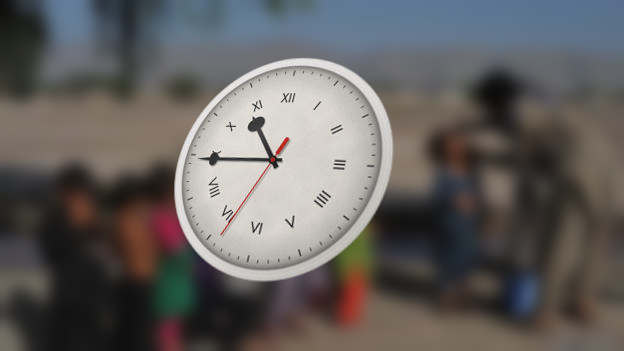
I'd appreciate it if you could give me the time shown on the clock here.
10:44:34
